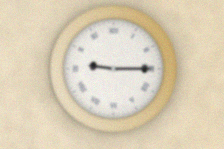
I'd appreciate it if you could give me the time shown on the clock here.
9:15
